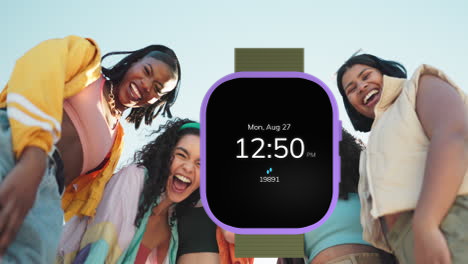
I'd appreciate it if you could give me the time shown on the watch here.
12:50
